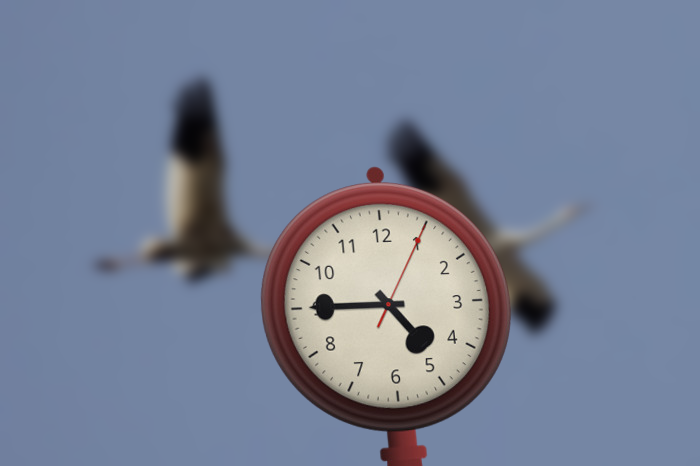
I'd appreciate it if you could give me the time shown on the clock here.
4:45:05
